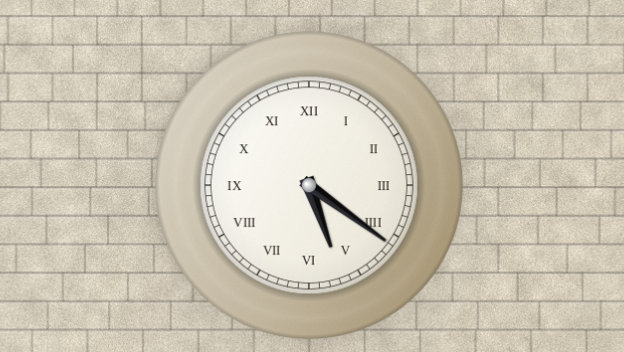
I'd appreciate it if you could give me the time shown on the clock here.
5:21
